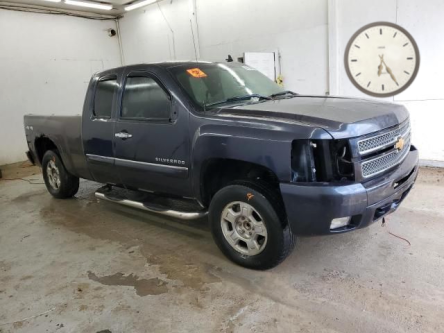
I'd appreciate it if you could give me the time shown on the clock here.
6:25
